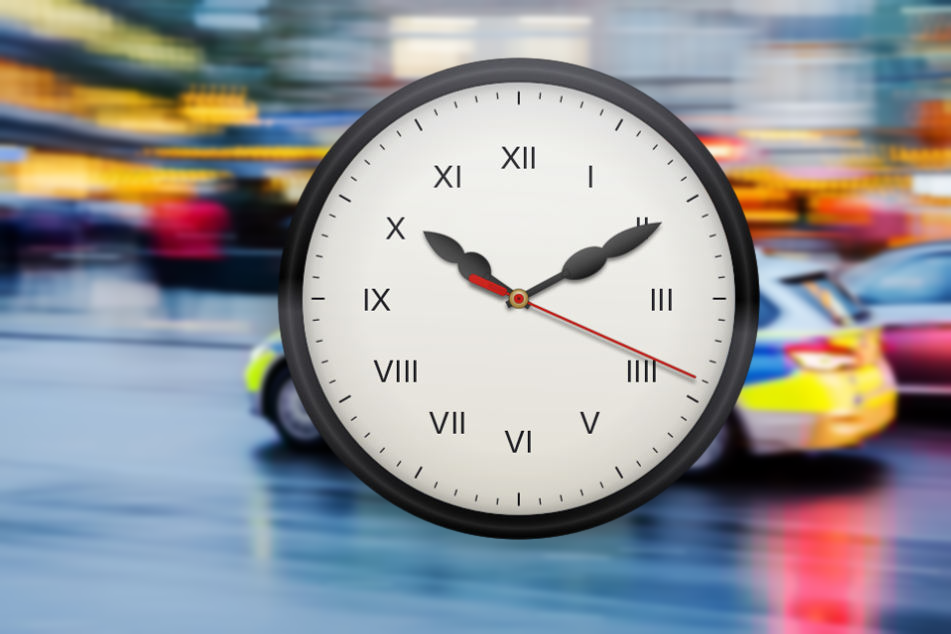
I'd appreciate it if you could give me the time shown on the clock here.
10:10:19
